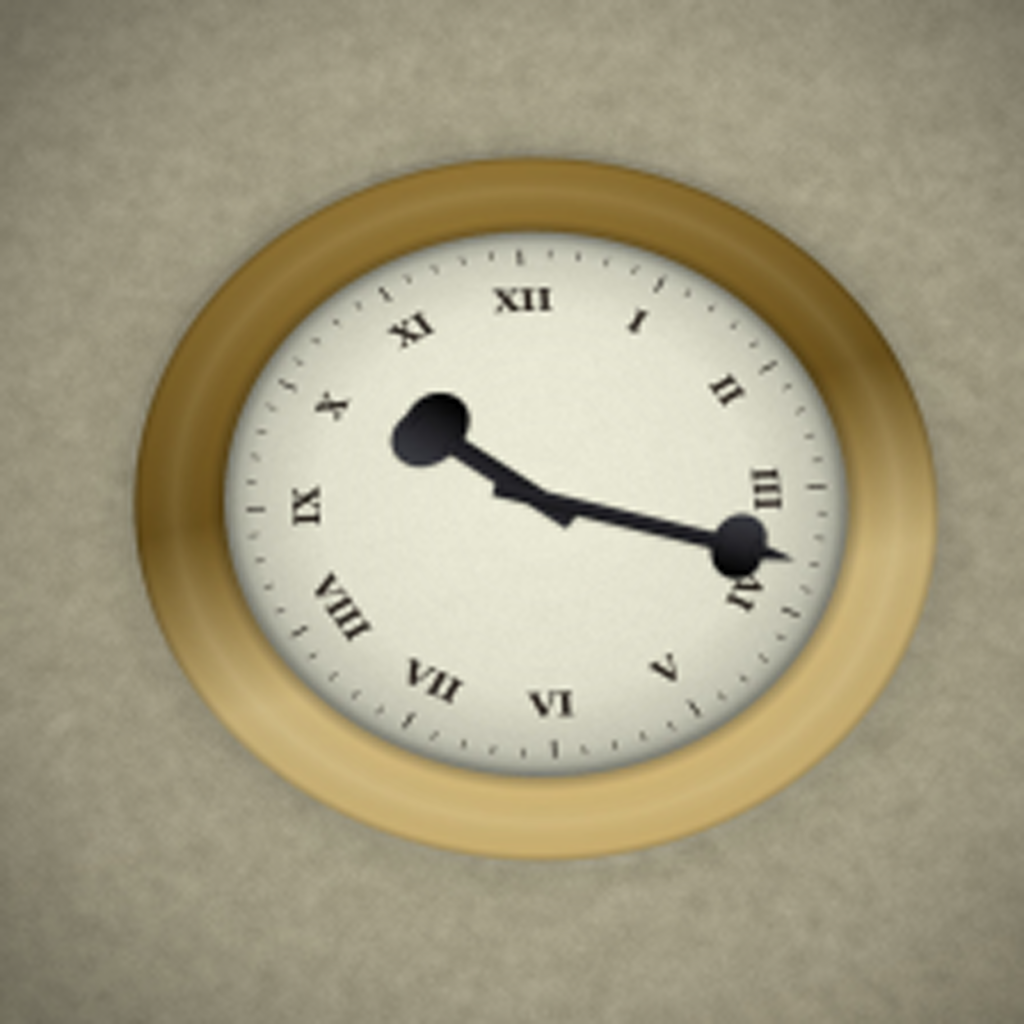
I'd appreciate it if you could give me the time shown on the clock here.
10:18
